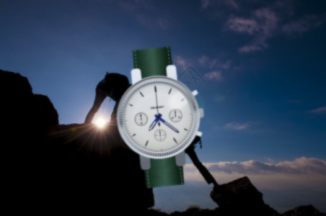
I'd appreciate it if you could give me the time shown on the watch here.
7:22
